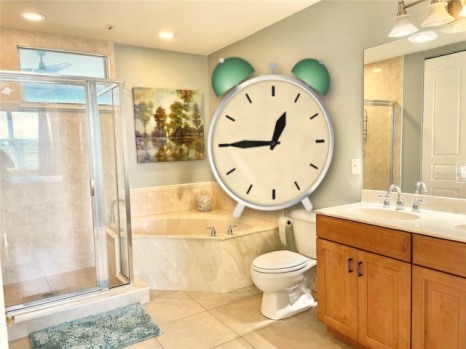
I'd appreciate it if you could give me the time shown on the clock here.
12:45
